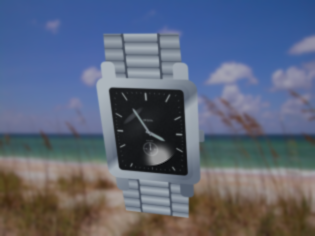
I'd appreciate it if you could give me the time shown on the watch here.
3:55
